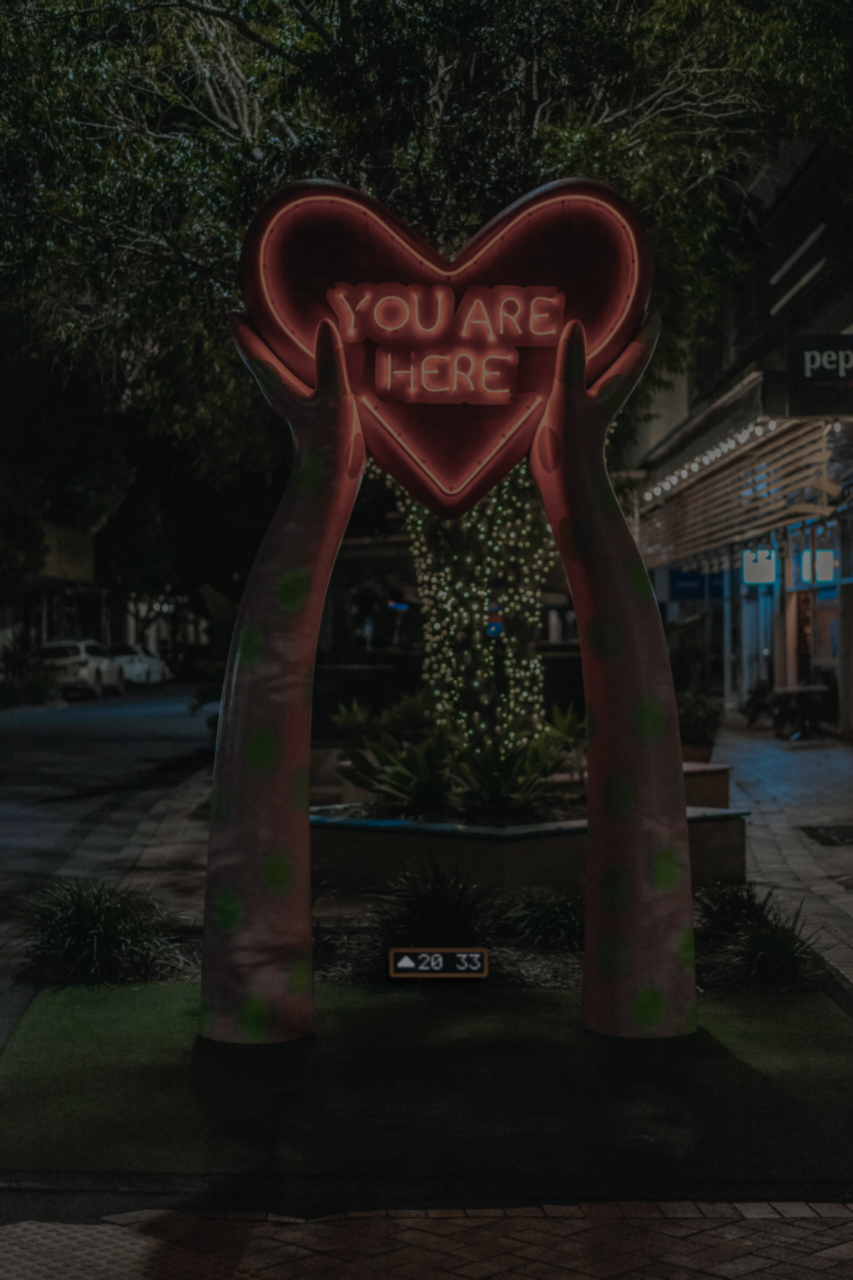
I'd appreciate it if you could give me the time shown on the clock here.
20:33
